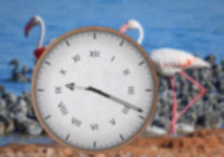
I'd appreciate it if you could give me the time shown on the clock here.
9:19
